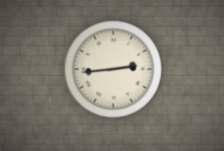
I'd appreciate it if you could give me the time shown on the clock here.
2:44
